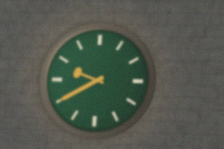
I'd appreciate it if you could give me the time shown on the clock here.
9:40
